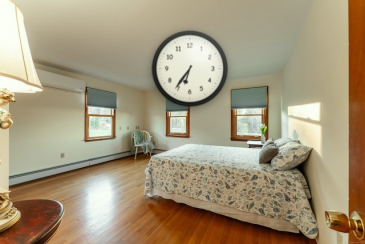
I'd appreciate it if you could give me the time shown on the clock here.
6:36
